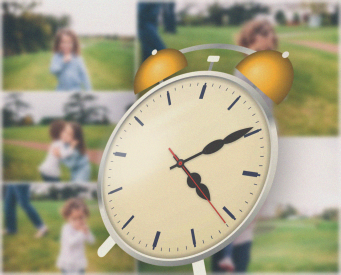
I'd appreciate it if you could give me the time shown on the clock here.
4:09:21
